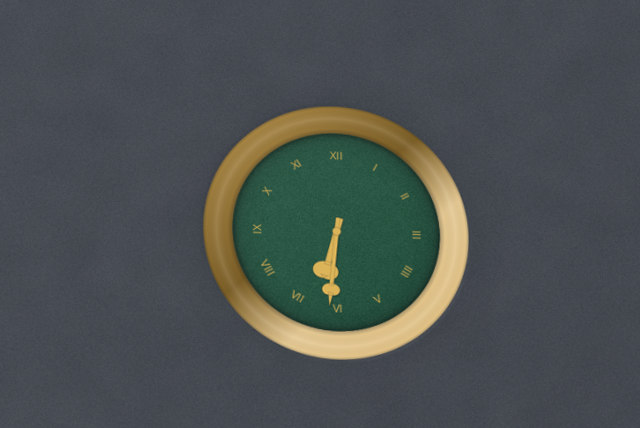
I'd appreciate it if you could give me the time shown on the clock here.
6:31
